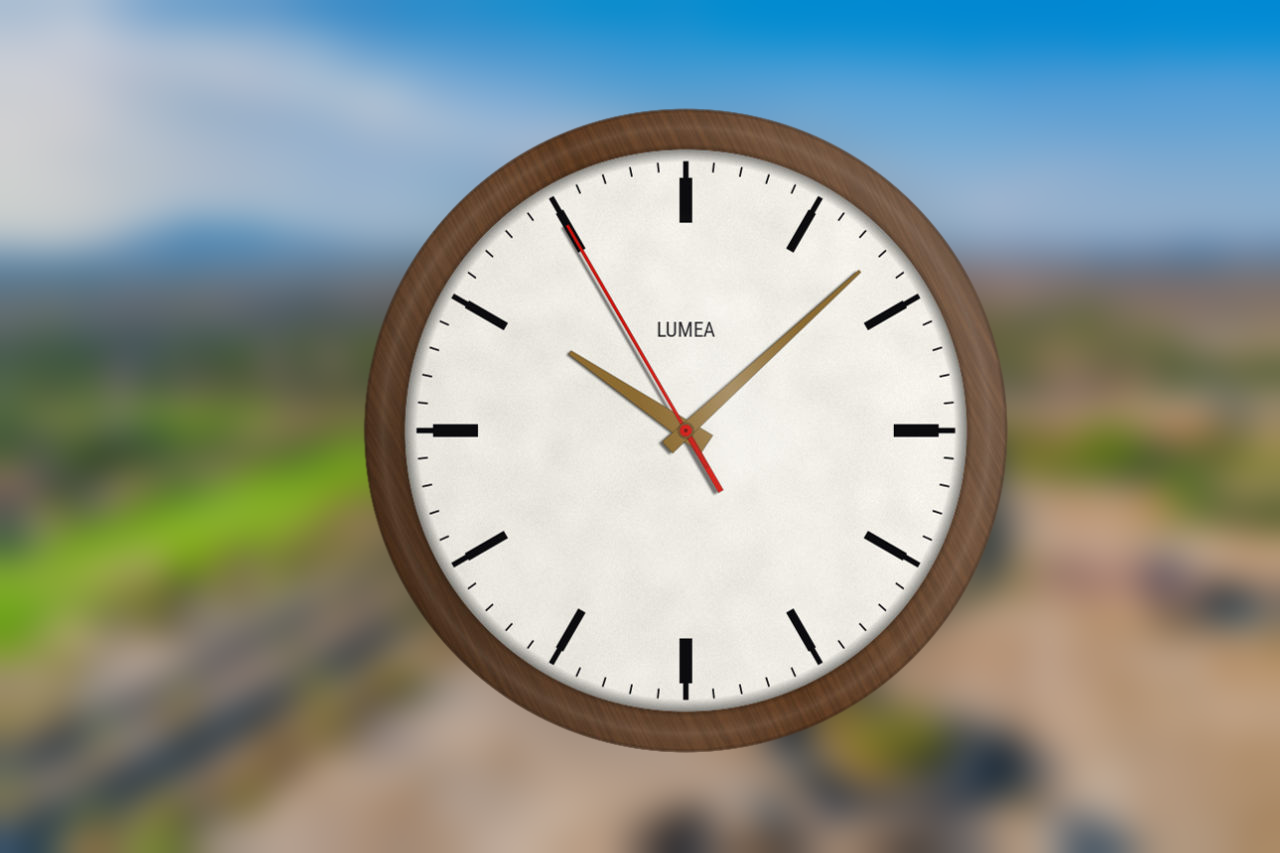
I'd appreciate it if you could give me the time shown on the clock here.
10:07:55
